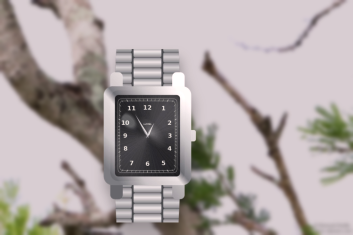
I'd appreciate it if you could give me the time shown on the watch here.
12:55
